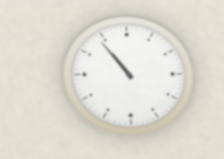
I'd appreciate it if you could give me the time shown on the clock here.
10:54
